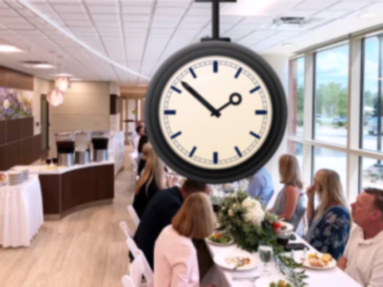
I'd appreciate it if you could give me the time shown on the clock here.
1:52
